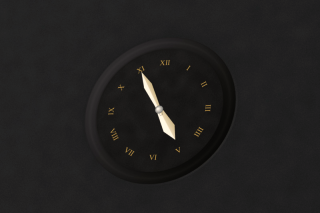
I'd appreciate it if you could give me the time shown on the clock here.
4:55
